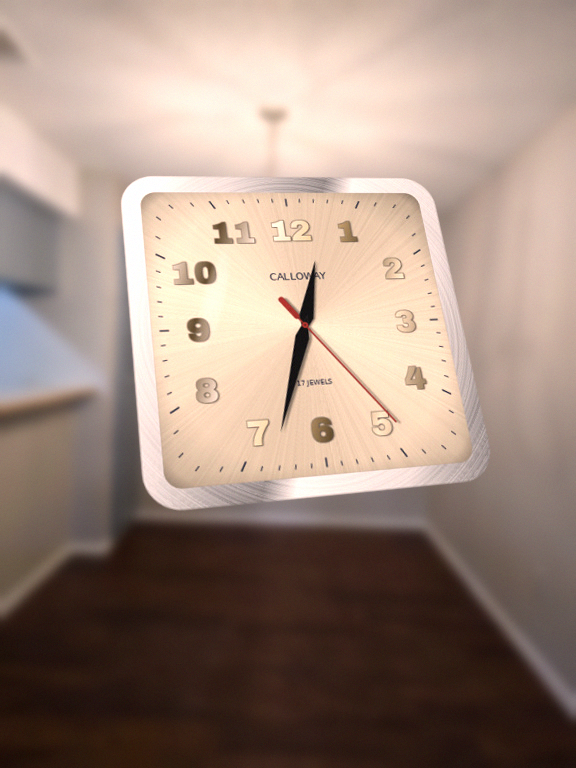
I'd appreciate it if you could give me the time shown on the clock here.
12:33:24
